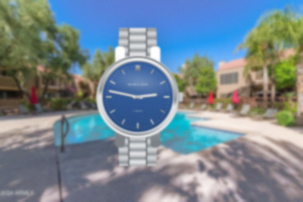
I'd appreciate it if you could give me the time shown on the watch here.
2:47
